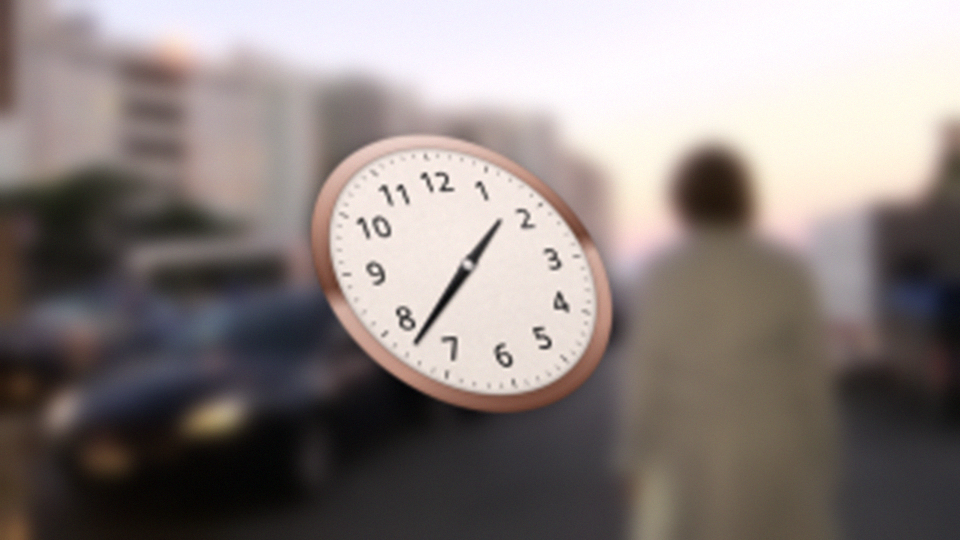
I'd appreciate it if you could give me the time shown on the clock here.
1:38
